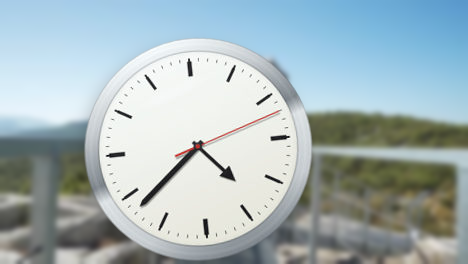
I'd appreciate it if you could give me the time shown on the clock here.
4:38:12
